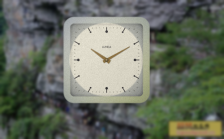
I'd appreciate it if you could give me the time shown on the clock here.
10:10
